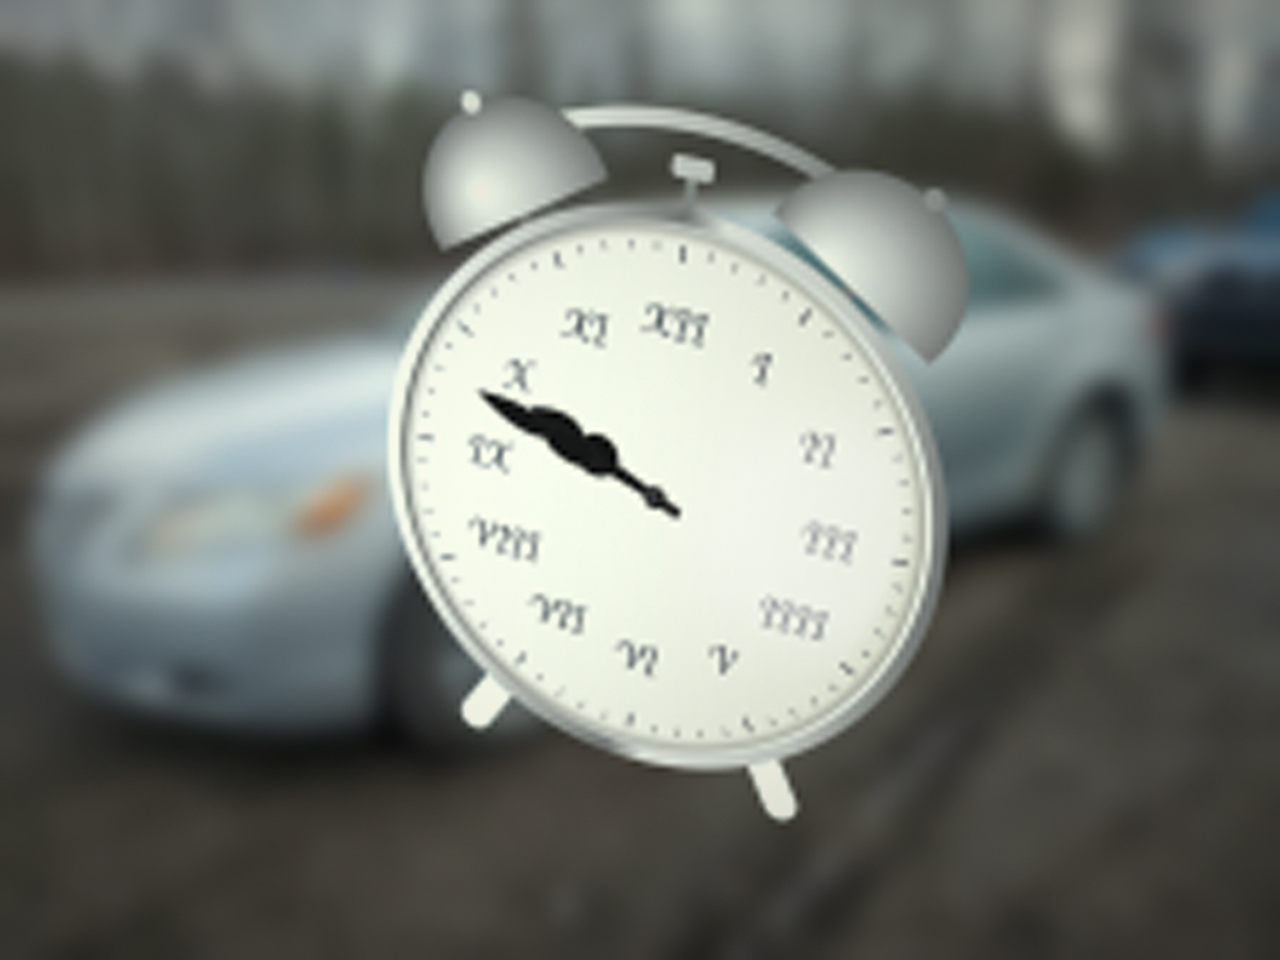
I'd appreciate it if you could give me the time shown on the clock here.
9:48
